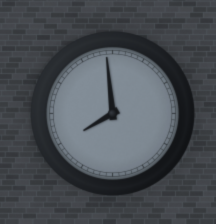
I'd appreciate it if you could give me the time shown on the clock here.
7:59
